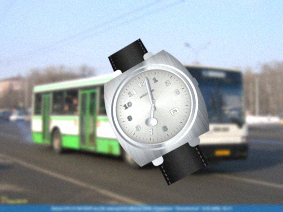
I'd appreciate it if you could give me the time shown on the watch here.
7:02
